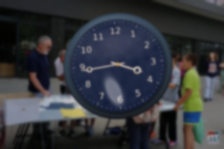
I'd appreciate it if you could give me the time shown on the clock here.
3:44
